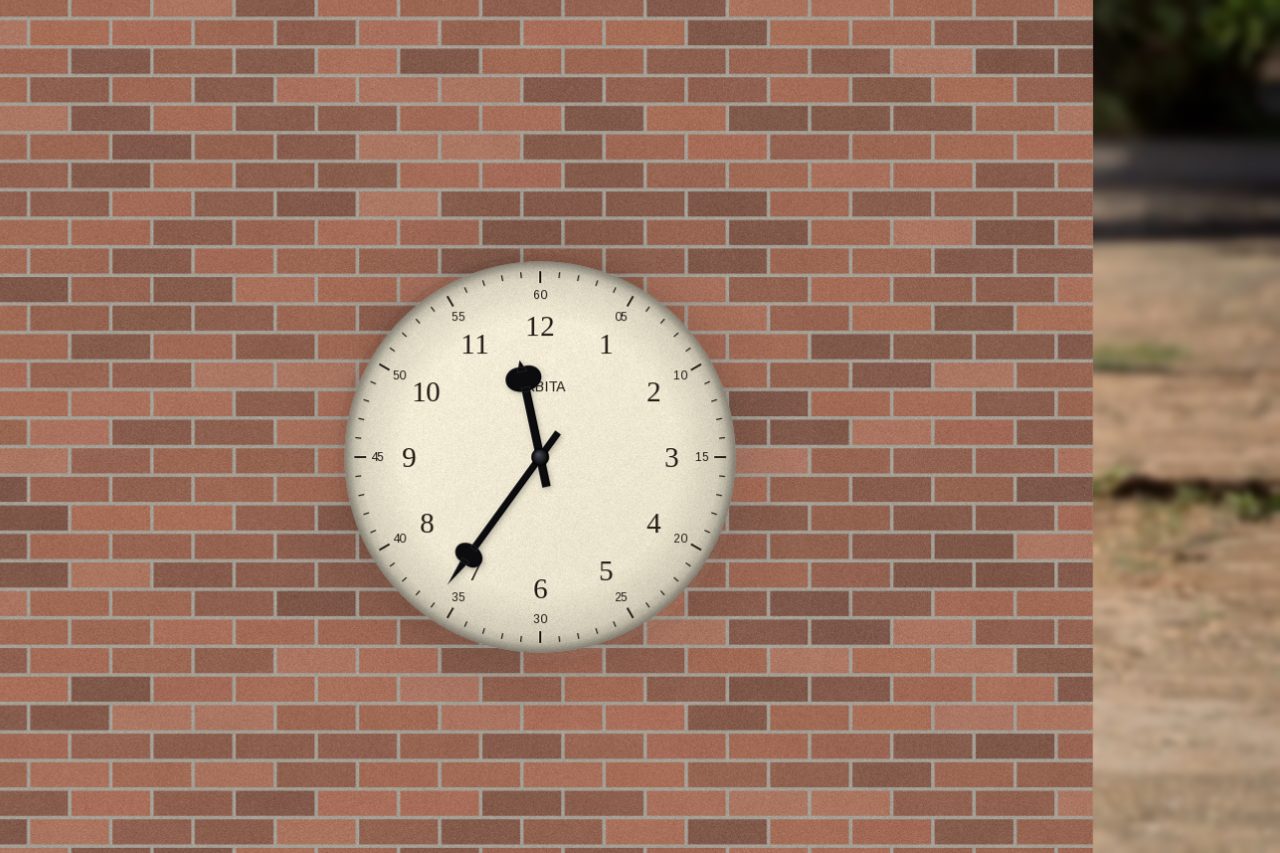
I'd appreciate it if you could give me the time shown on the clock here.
11:36
